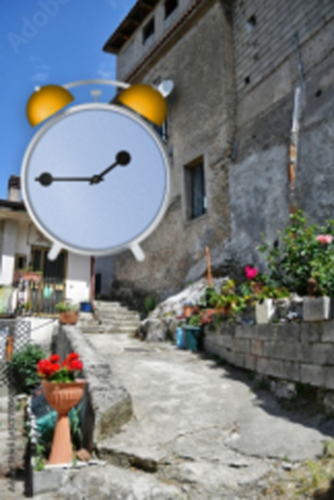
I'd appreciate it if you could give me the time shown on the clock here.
1:45
